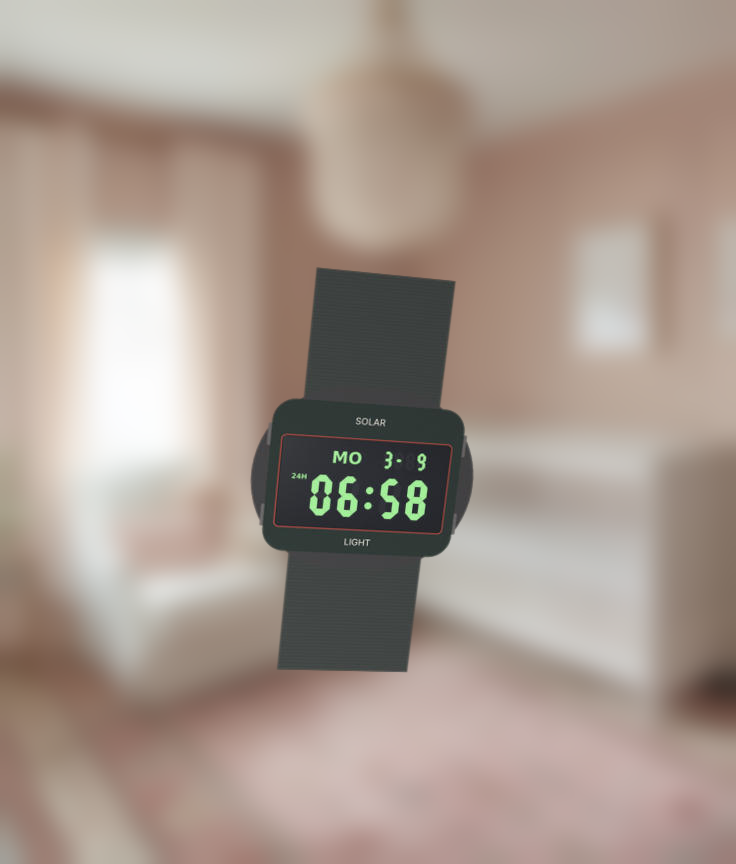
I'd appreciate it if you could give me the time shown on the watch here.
6:58
